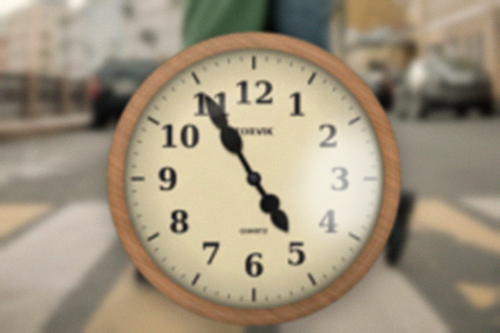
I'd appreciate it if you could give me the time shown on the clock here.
4:55
